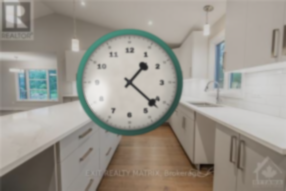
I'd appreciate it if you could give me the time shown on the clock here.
1:22
